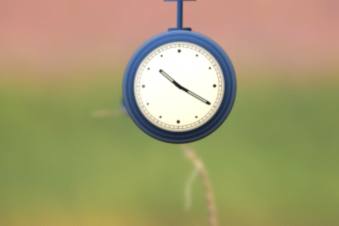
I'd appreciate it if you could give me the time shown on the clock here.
10:20
